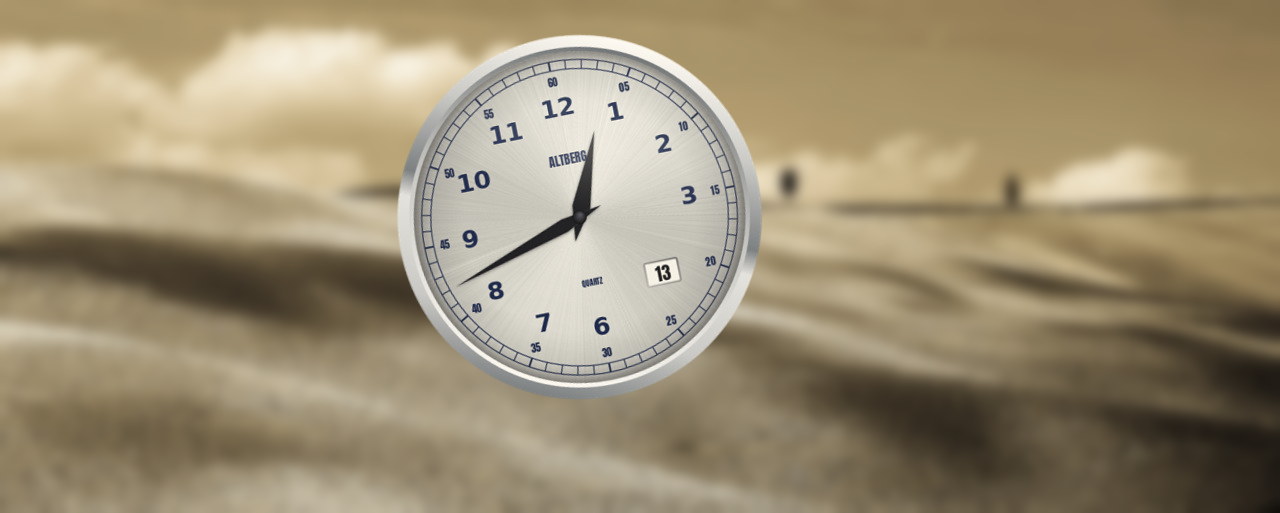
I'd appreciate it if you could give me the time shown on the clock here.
12:42
